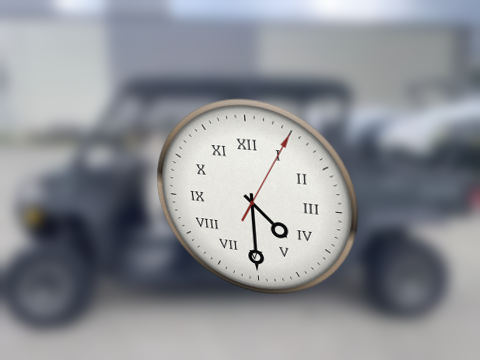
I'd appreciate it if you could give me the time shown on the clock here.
4:30:05
